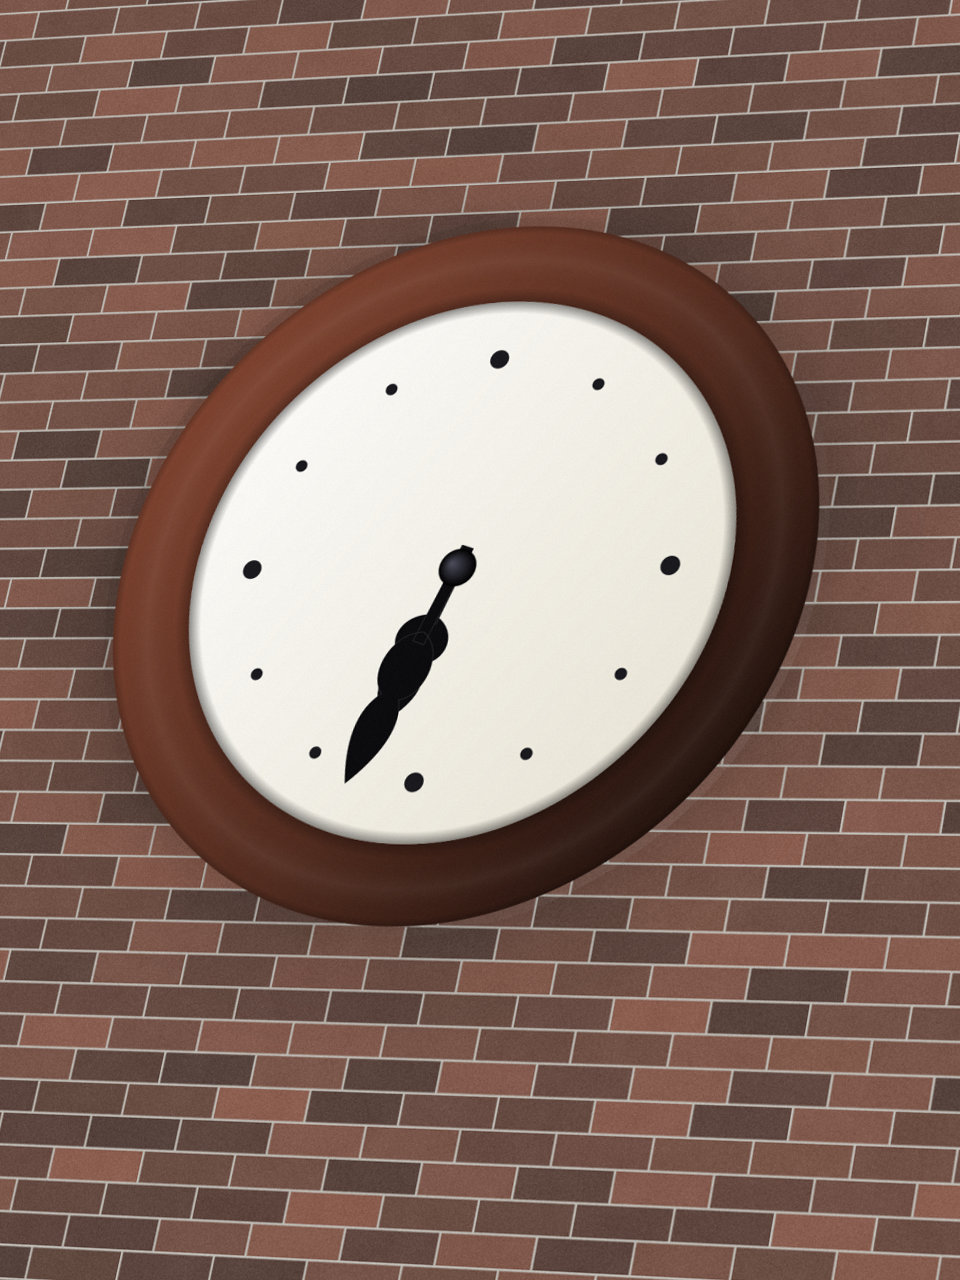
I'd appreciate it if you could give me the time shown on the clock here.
6:33
